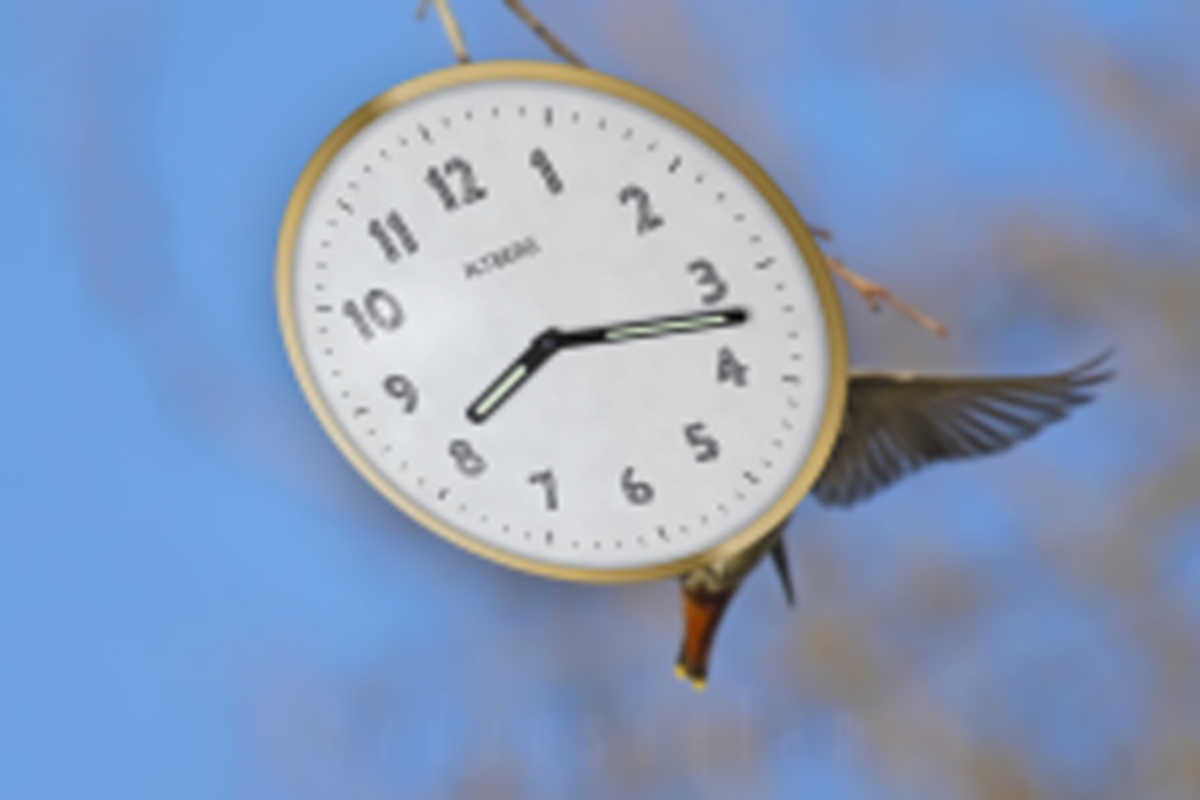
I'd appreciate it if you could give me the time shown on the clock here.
8:17
